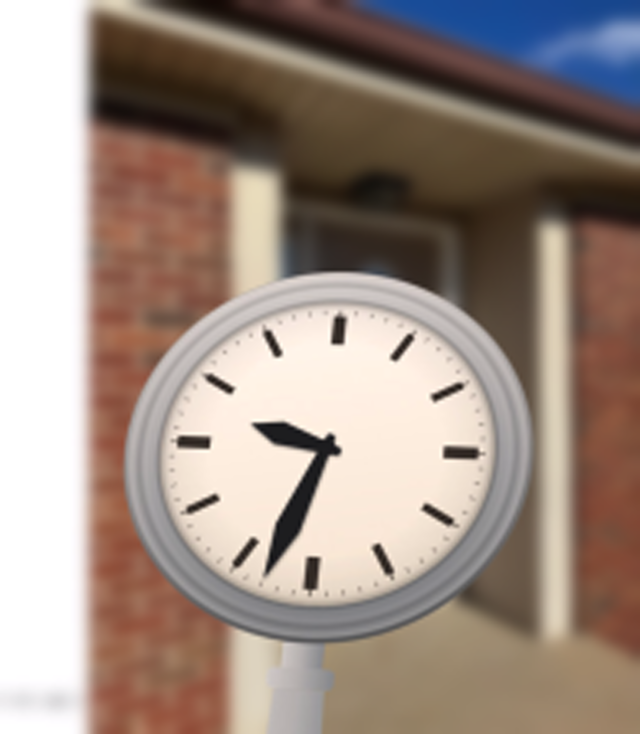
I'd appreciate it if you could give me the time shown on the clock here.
9:33
